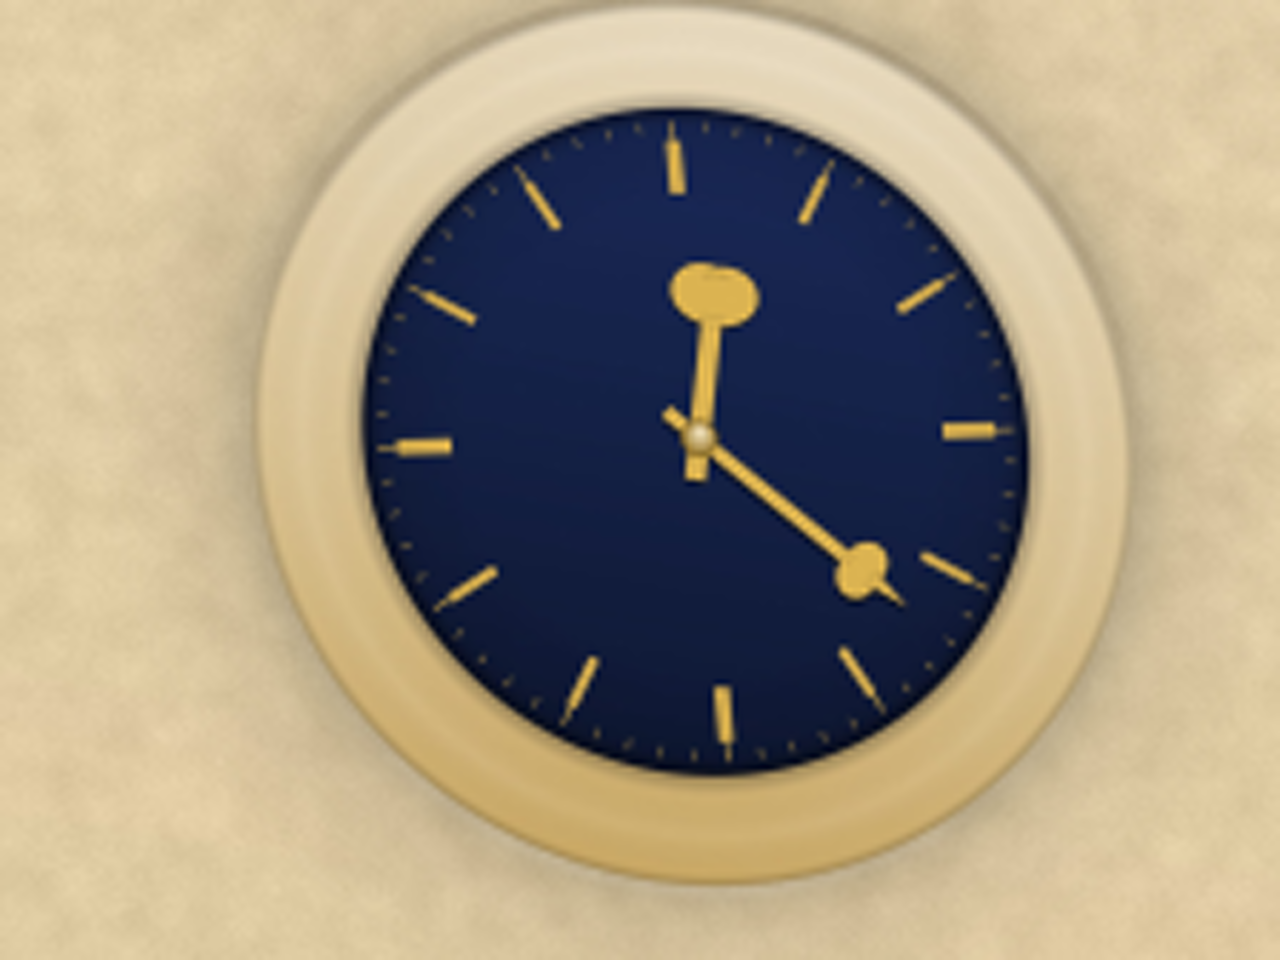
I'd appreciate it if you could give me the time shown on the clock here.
12:22
